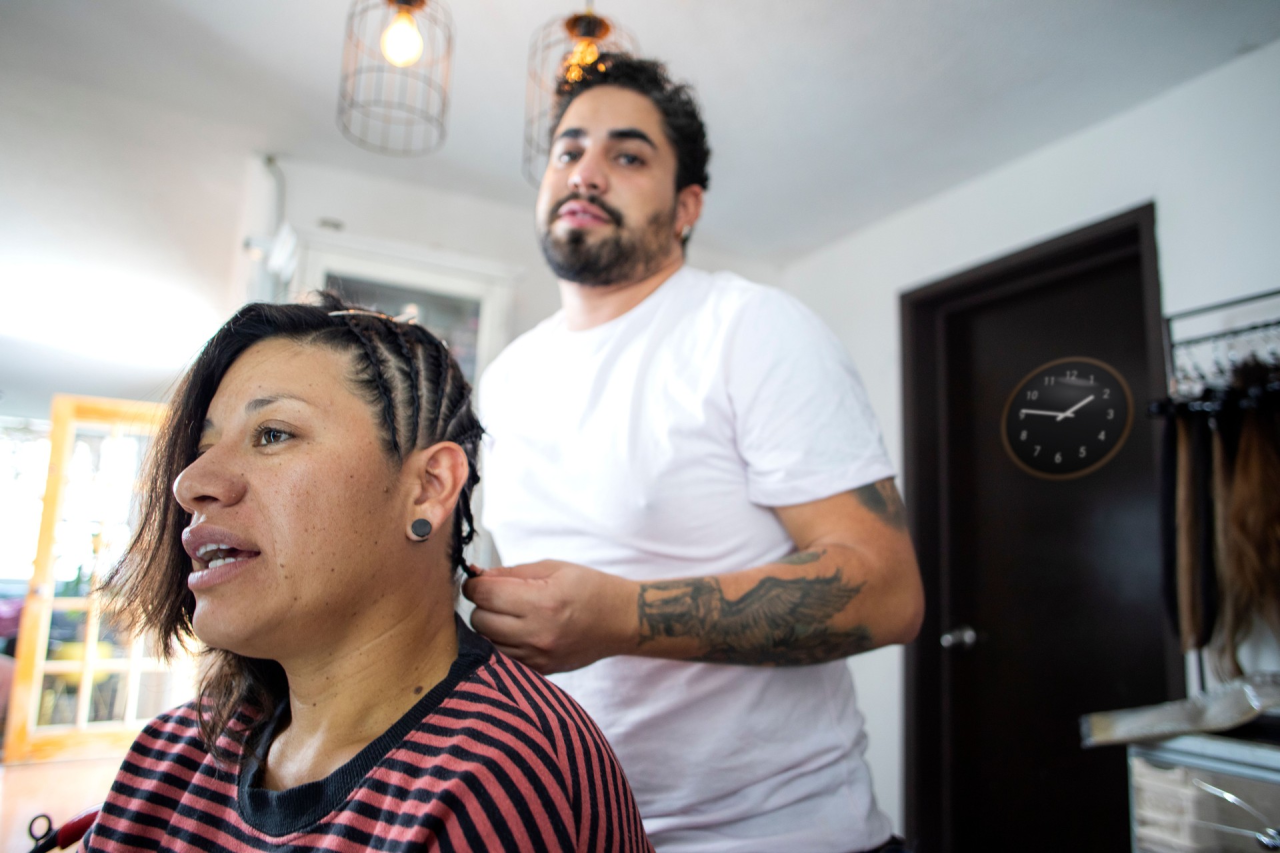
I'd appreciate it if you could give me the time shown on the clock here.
1:46
